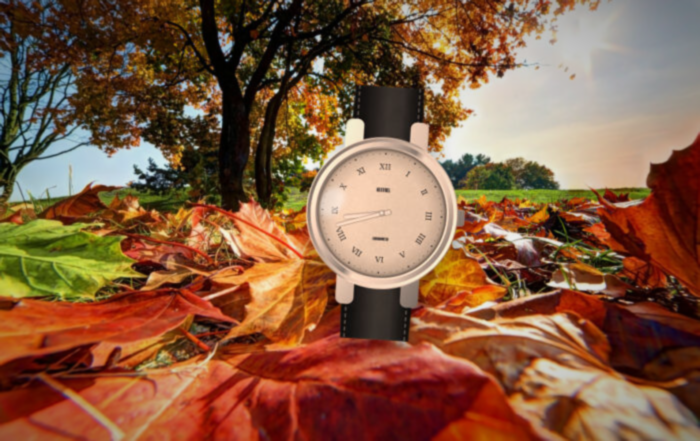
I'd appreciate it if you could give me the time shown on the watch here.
8:42
